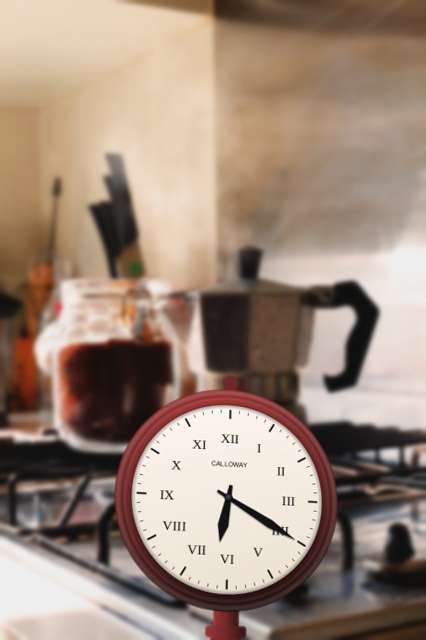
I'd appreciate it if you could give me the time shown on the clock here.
6:20
